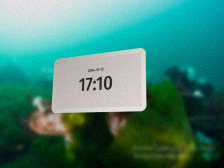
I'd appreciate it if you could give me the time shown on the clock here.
17:10
